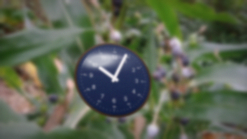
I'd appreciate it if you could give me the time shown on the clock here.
10:04
